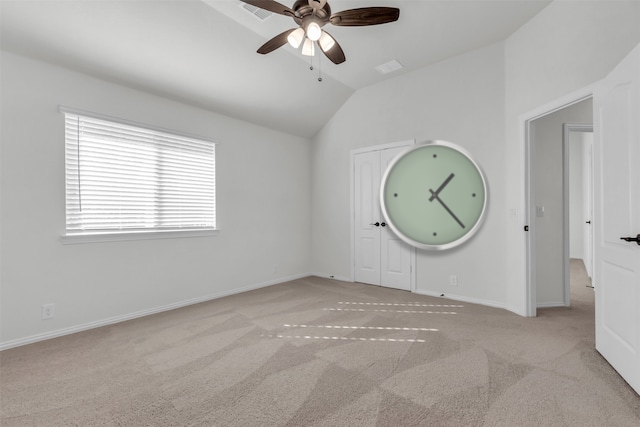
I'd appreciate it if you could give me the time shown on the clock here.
1:23
